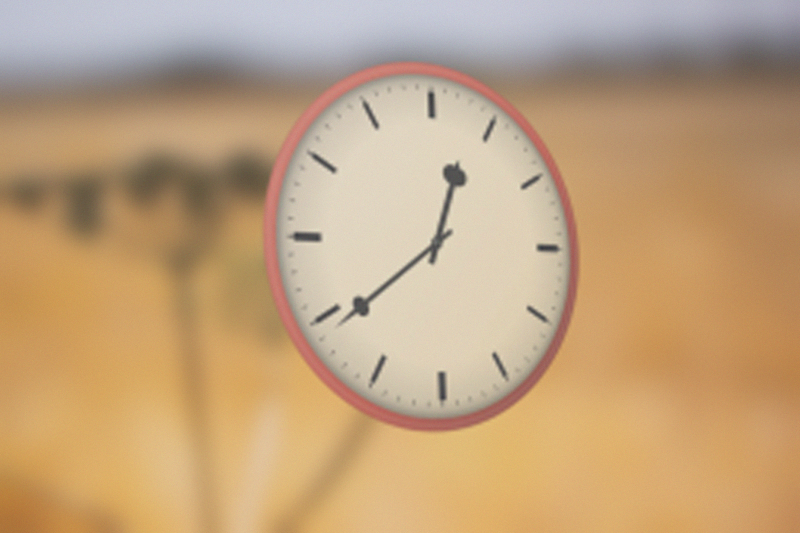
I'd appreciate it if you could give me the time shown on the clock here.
12:39
